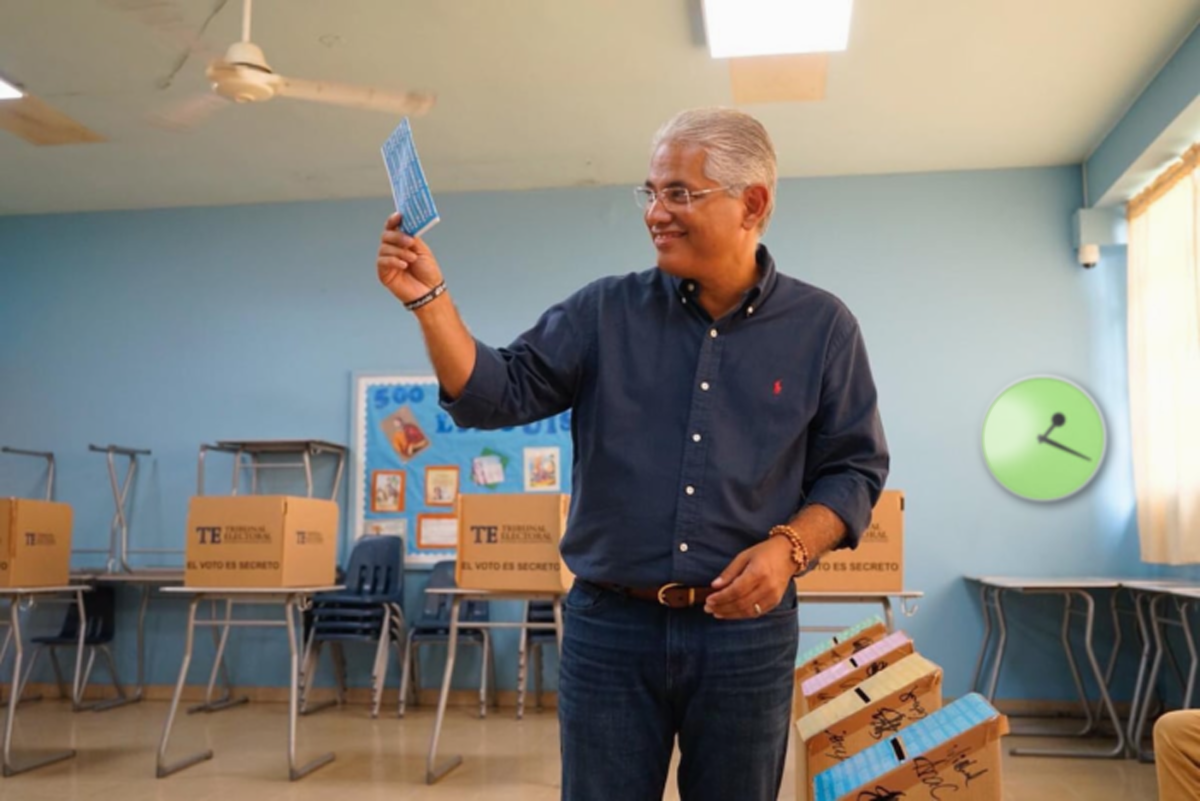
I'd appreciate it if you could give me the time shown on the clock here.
1:19
